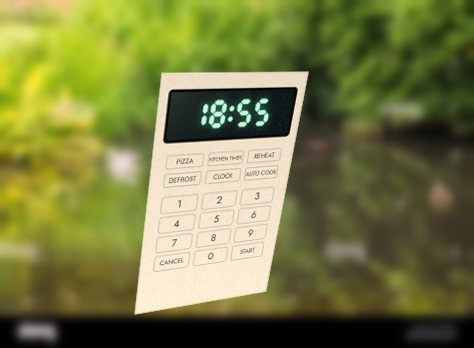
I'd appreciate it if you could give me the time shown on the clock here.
18:55
